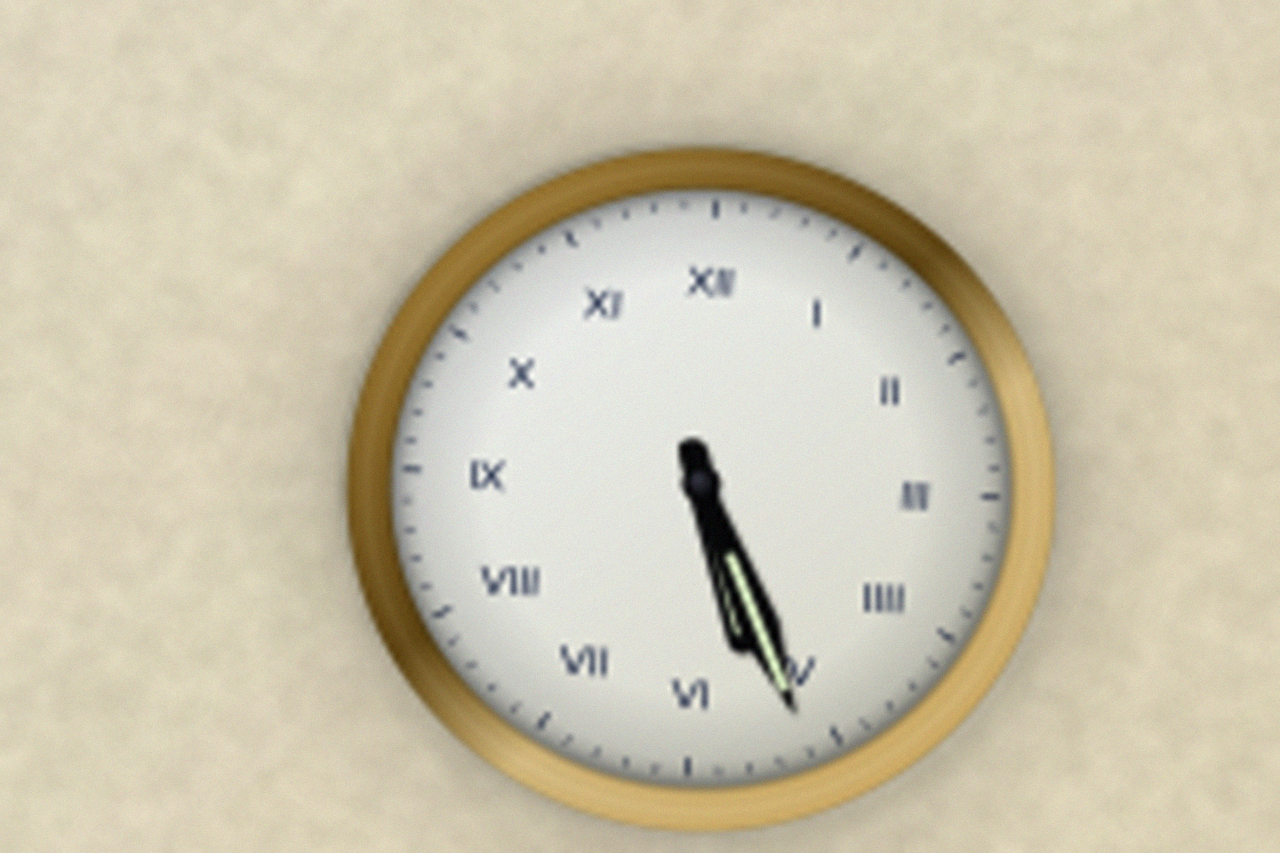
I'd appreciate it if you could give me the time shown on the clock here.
5:26
